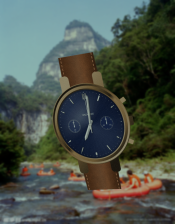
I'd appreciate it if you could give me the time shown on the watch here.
7:01
